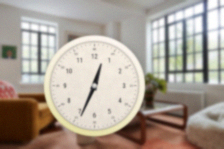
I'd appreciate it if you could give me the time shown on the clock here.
12:34
